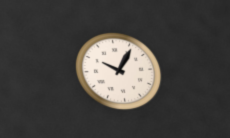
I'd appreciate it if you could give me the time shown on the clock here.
10:06
